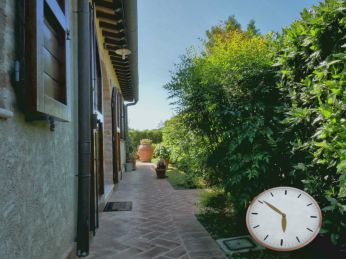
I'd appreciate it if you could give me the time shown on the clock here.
5:51
